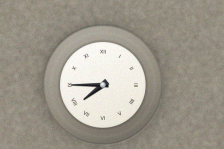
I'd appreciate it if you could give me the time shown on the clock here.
7:45
